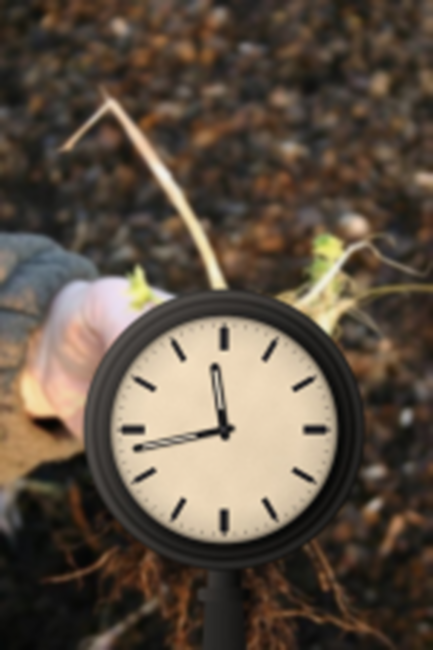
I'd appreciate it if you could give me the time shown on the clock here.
11:43
